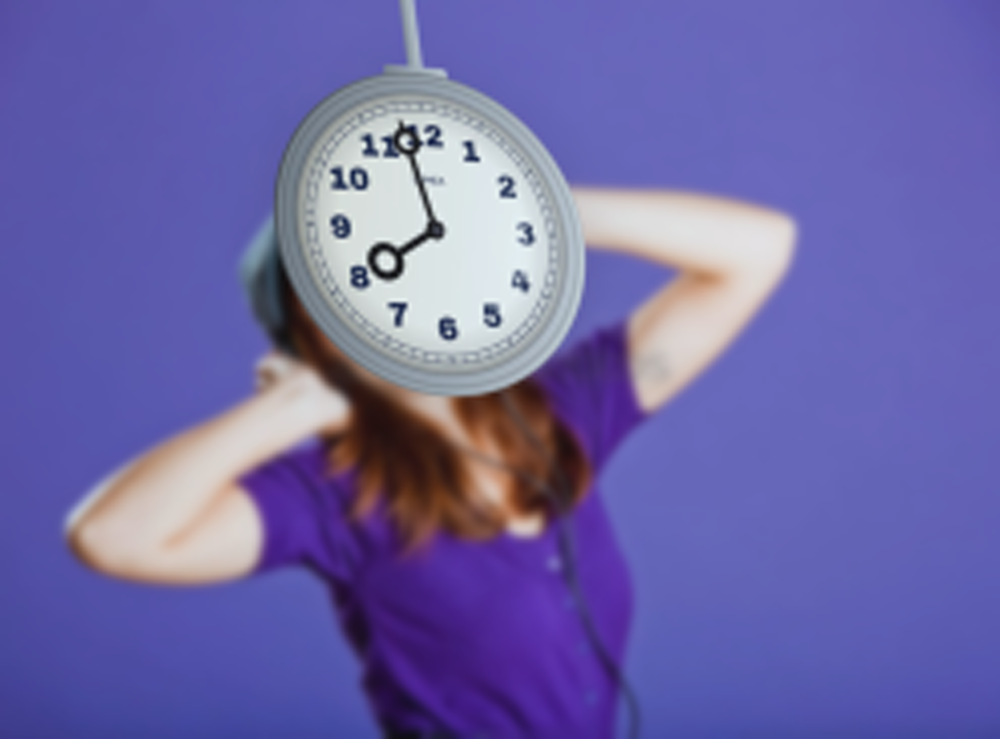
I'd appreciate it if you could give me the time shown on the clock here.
7:58
